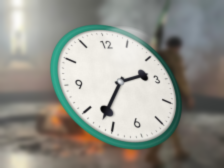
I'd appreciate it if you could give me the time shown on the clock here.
2:37
